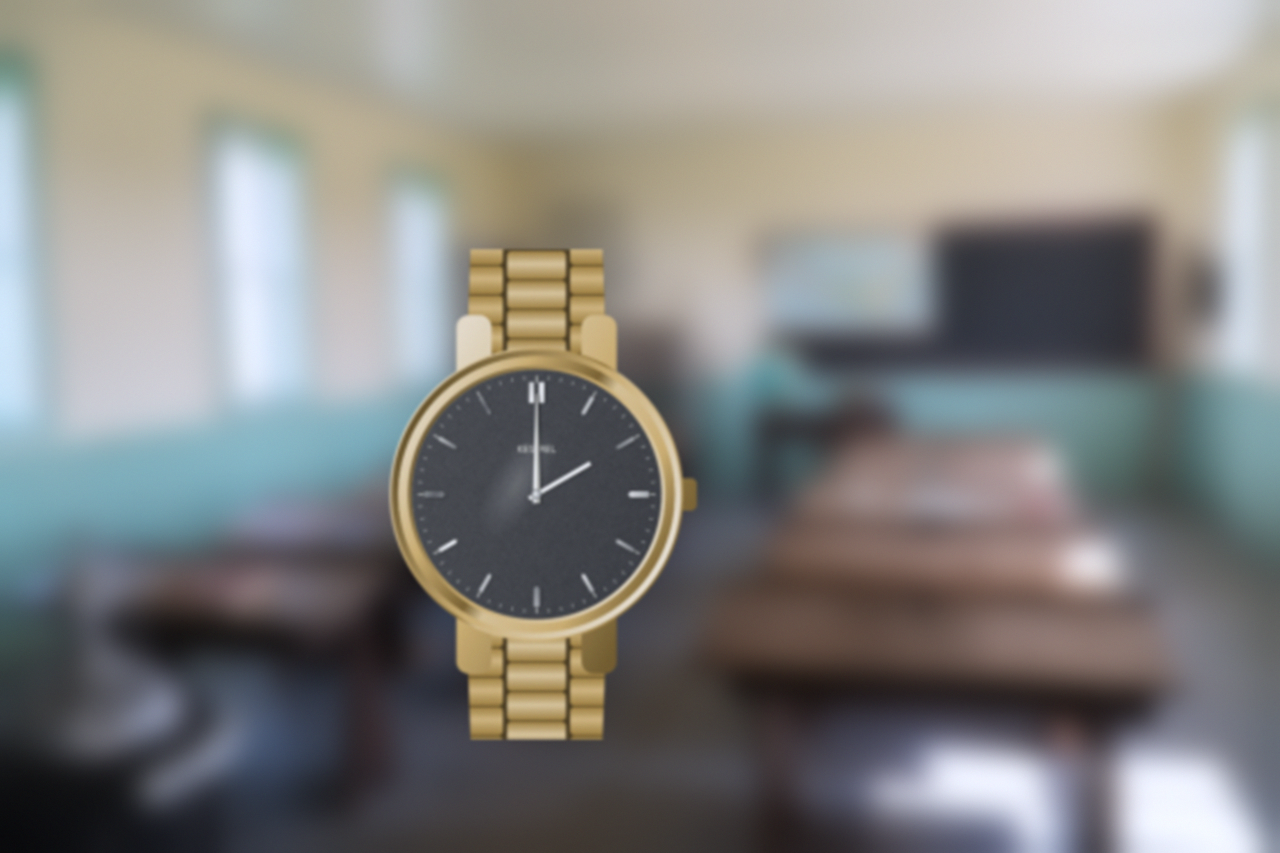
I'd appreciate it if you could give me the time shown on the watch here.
2:00
